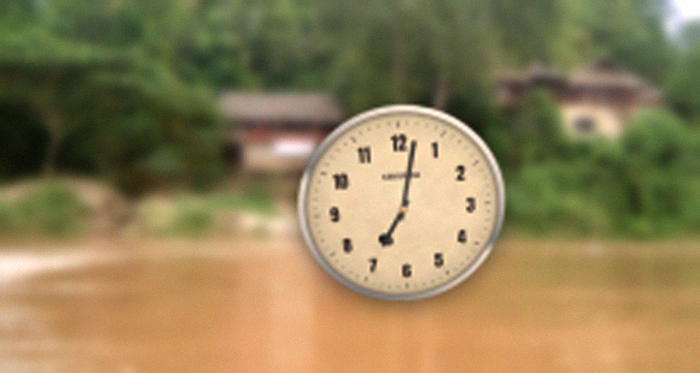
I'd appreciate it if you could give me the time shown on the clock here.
7:02
